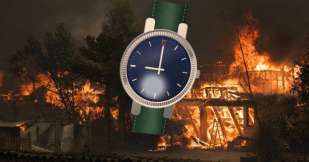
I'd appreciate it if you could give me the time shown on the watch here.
9:00
